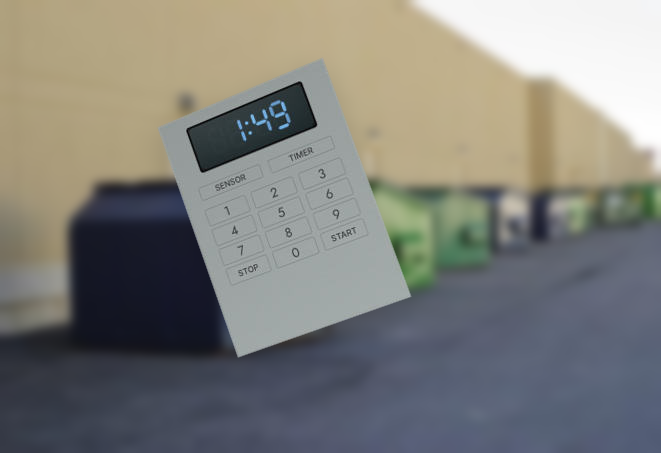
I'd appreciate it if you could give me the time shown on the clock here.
1:49
